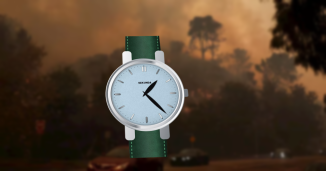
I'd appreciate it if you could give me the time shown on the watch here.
1:23
